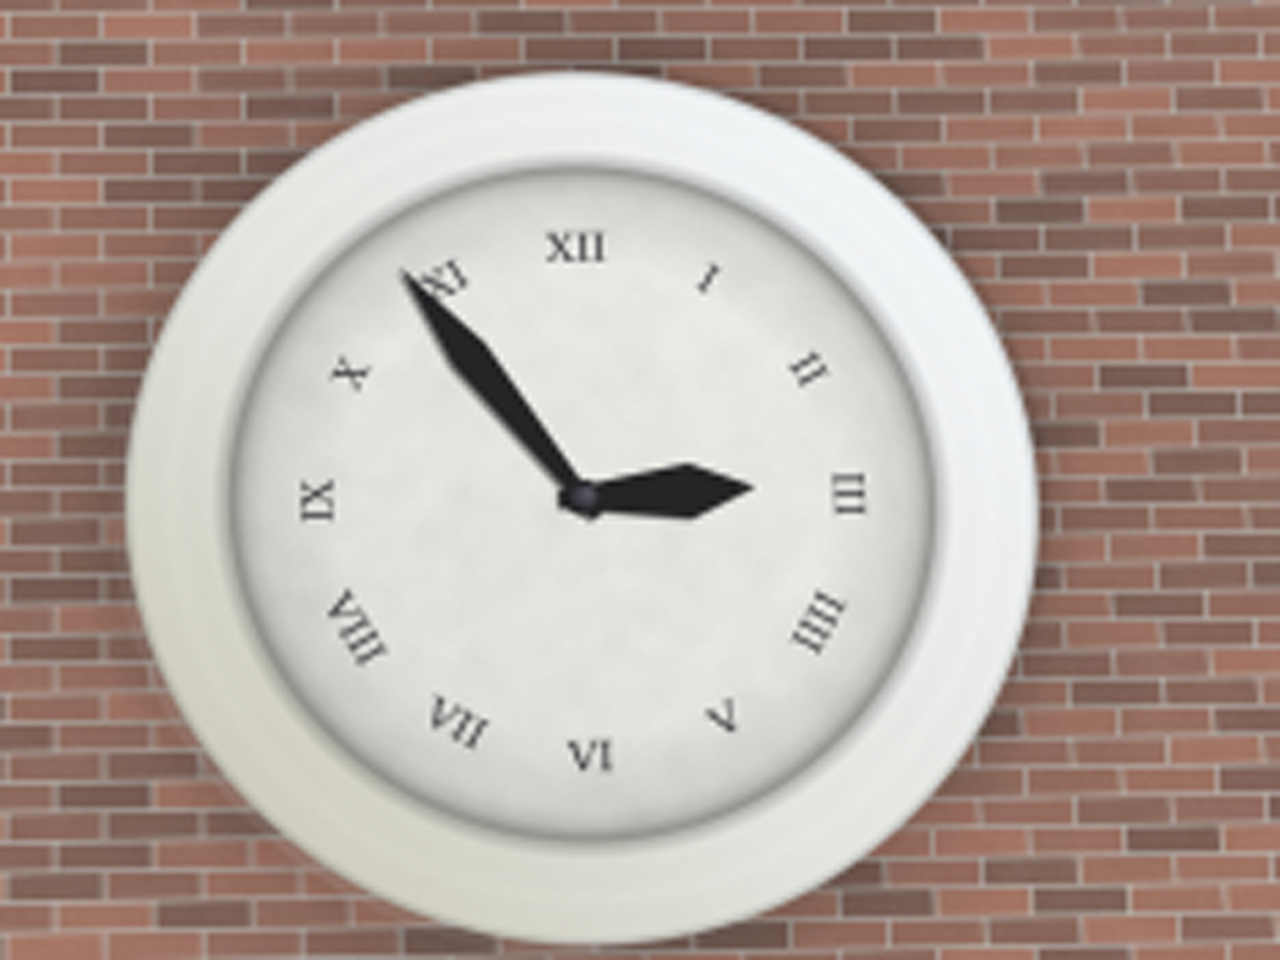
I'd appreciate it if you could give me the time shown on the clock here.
2:54
